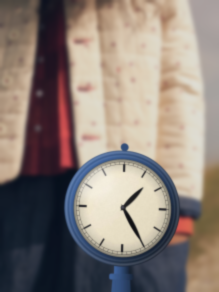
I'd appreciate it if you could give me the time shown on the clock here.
1:25
